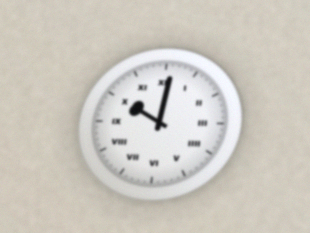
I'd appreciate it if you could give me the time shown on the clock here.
10:01
